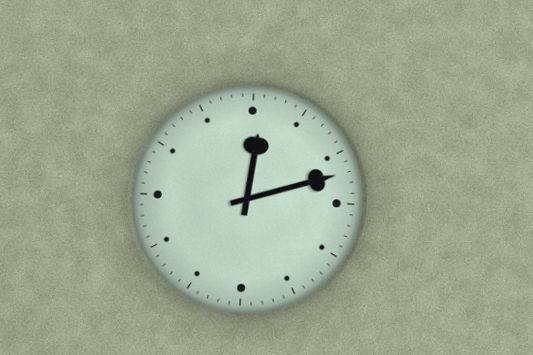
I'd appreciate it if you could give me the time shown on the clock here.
12:12
